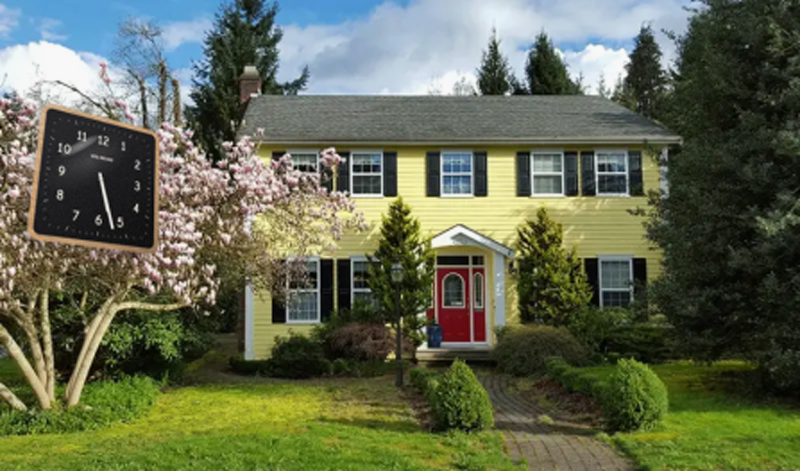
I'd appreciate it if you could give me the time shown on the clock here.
5:27
